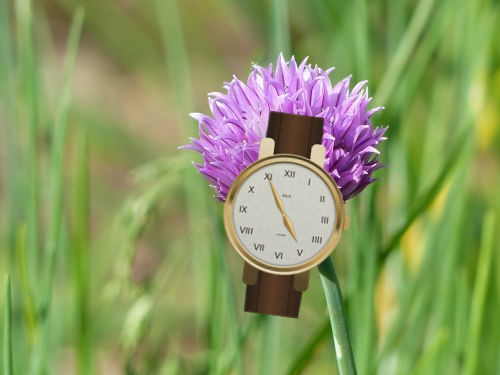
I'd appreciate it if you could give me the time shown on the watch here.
4:55
